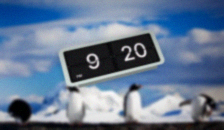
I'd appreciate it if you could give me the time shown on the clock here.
9:20
